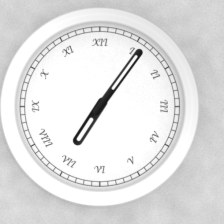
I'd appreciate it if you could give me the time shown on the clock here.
7:06
